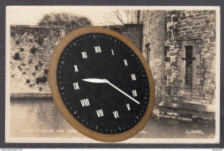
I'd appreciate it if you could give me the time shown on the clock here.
9:22
